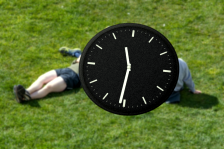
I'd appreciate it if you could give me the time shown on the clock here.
11:31
